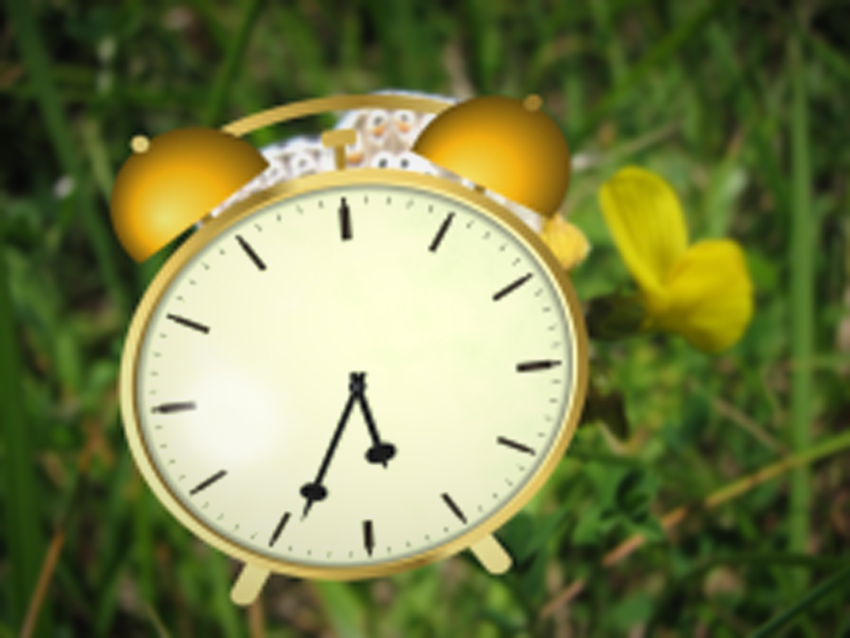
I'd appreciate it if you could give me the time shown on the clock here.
5:34
